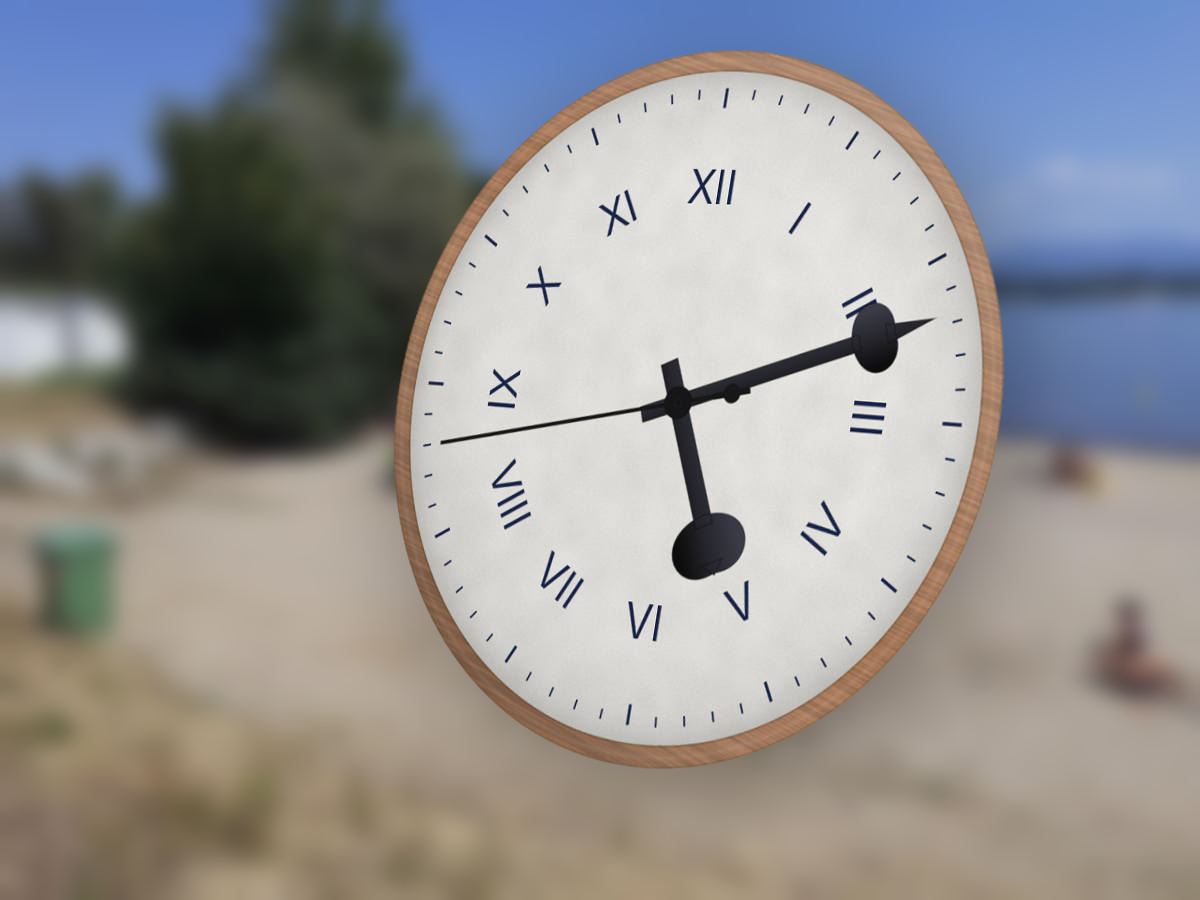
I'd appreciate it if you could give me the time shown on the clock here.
5:11:43
